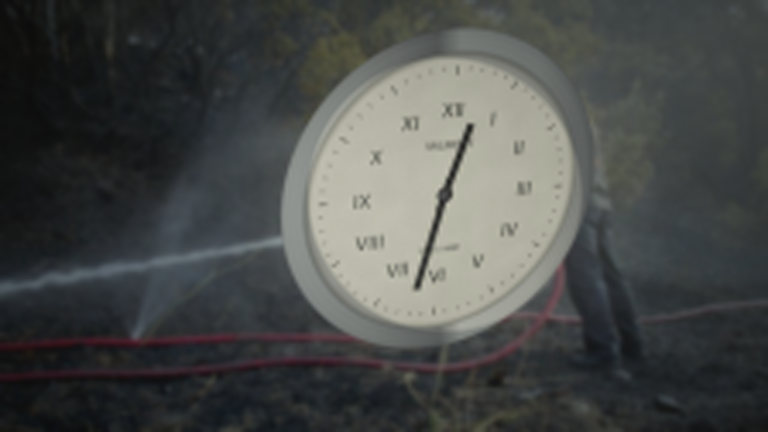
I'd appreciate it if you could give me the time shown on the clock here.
12:32
